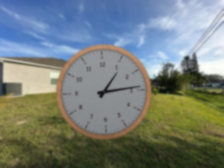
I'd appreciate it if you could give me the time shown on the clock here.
1:14
